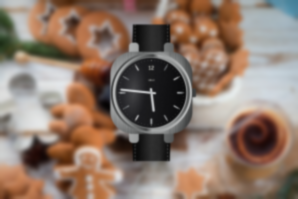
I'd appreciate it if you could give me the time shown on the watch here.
5:46
